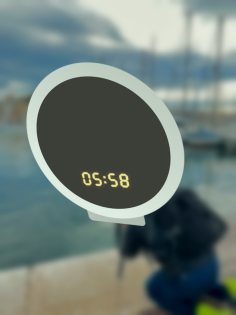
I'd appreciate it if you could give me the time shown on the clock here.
5:58
